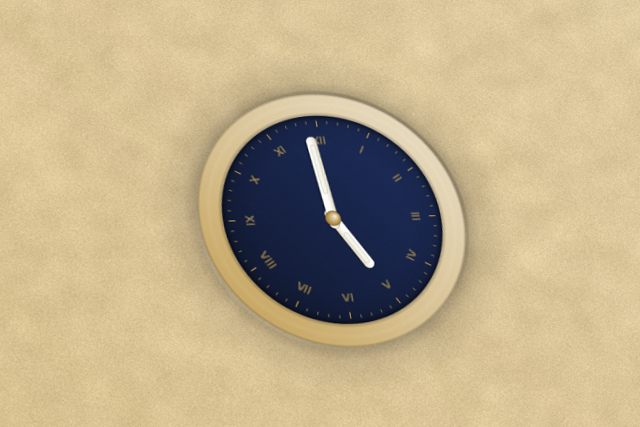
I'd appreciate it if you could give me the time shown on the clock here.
4:59
